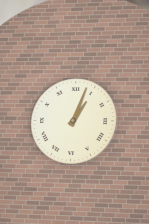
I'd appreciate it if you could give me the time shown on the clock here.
1:03
